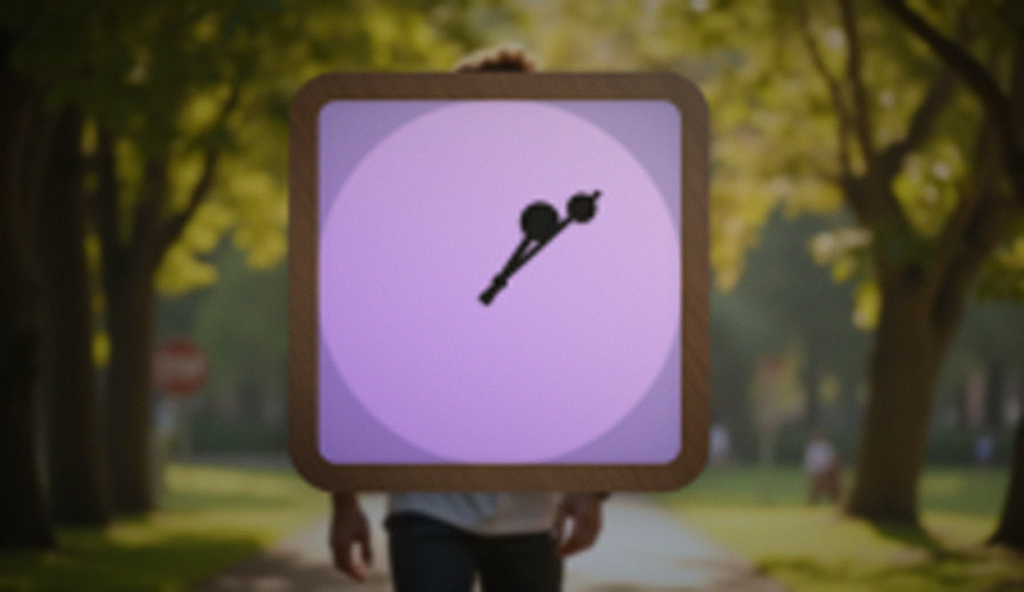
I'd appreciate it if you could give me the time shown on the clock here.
1:08
